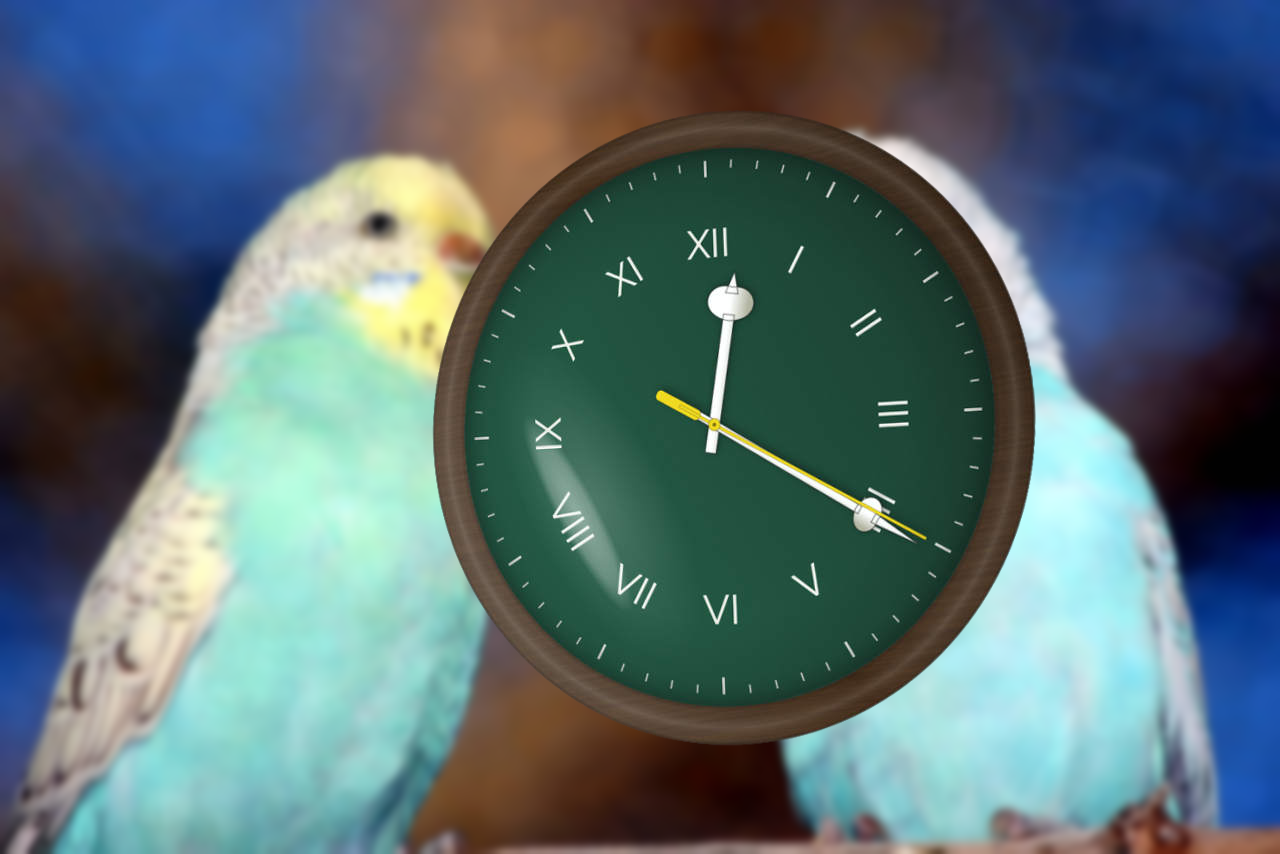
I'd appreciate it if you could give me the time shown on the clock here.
12:20:20
